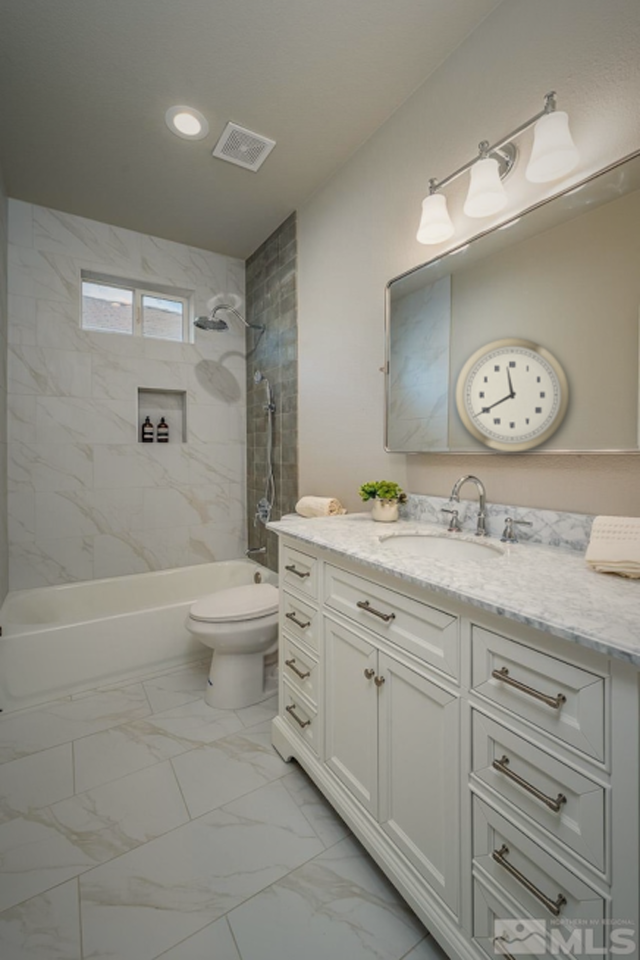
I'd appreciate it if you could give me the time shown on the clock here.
11:40
